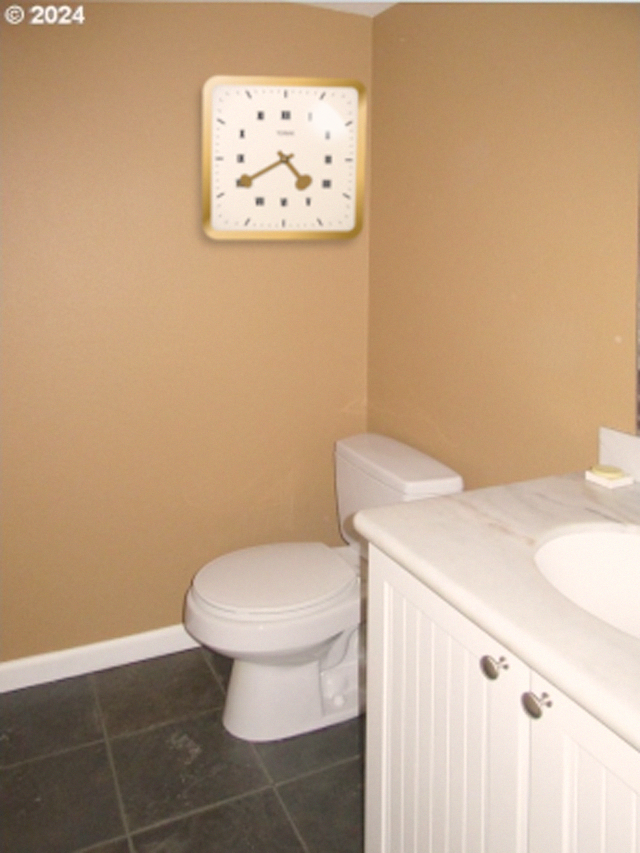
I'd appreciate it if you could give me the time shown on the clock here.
4:40
